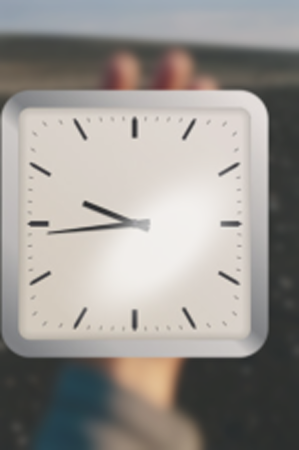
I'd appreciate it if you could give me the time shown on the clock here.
9:44
